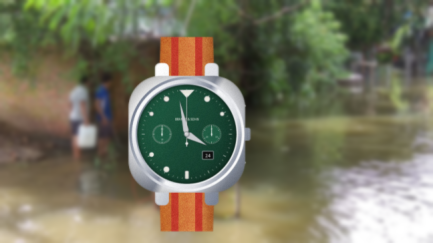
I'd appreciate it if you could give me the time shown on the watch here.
3:58
